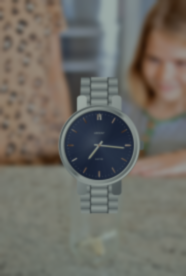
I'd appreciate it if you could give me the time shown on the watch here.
7:16
